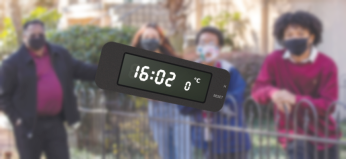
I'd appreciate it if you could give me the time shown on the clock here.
16:02
